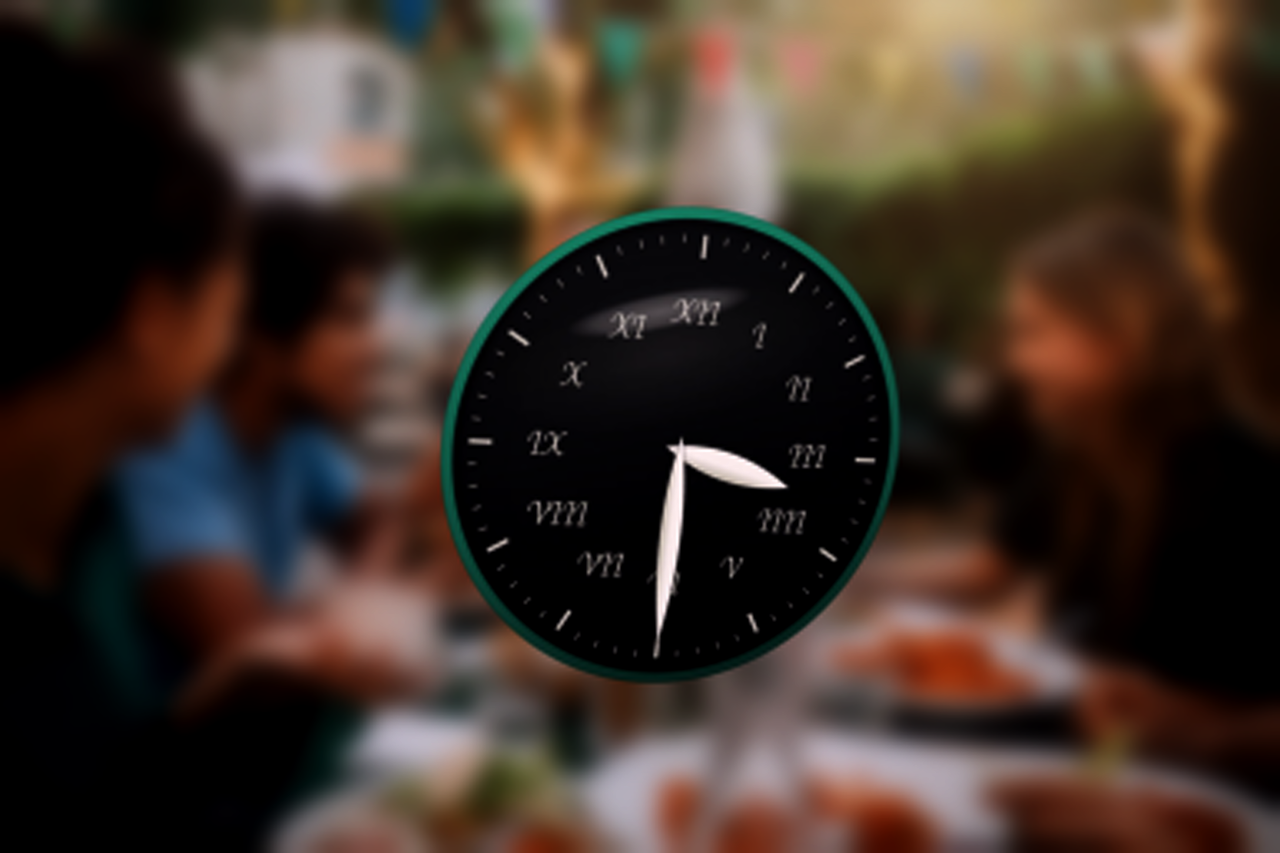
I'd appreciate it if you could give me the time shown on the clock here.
3:30
